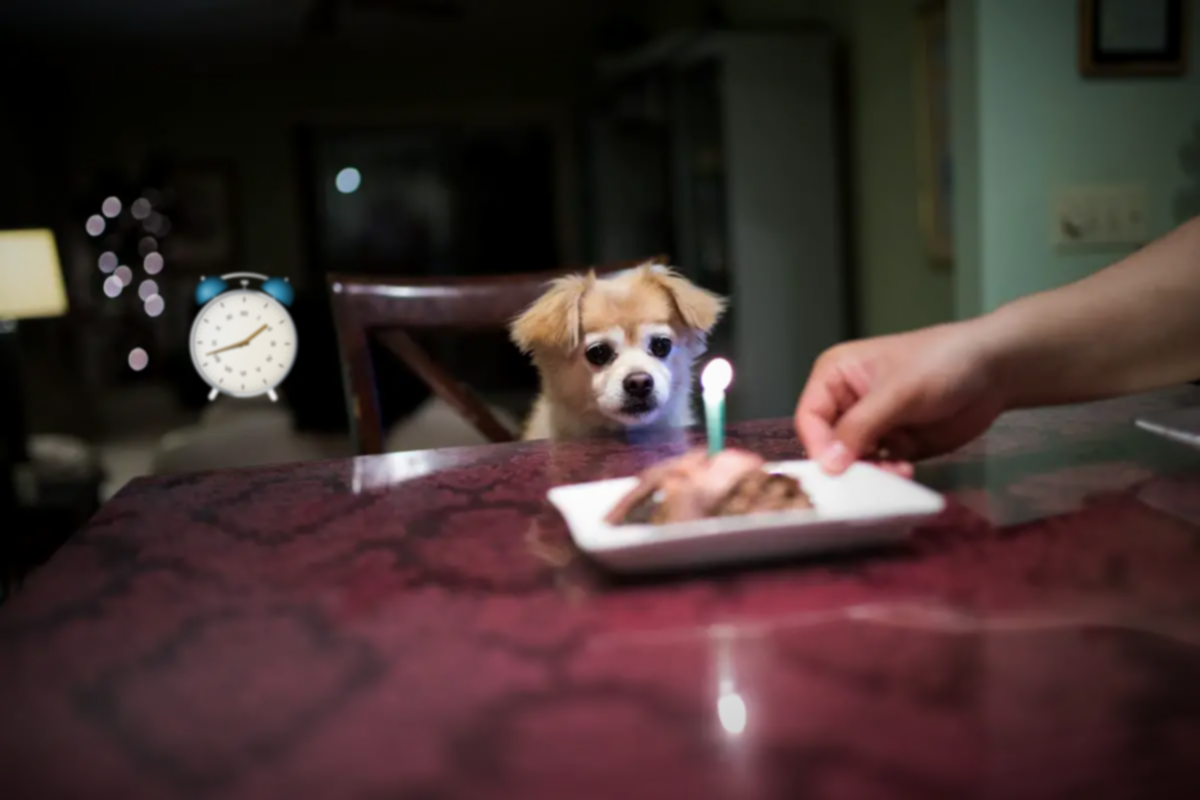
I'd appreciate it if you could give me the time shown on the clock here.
1:42
